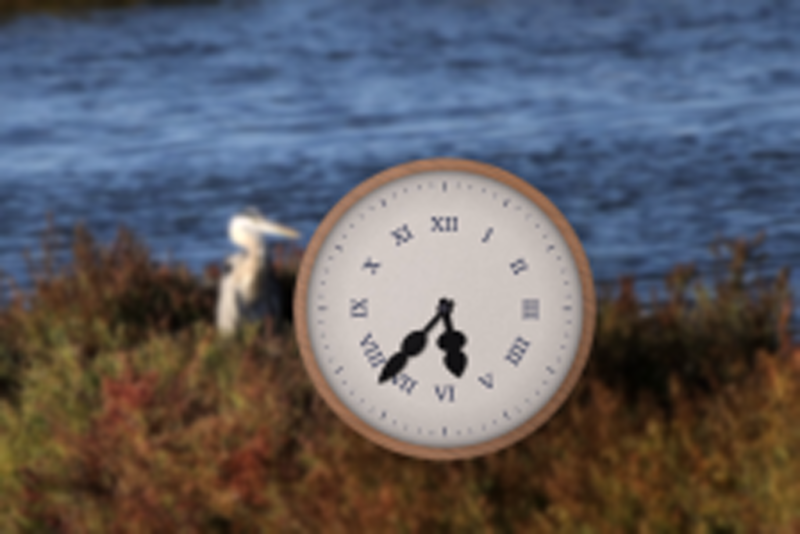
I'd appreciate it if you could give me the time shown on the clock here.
5:37
